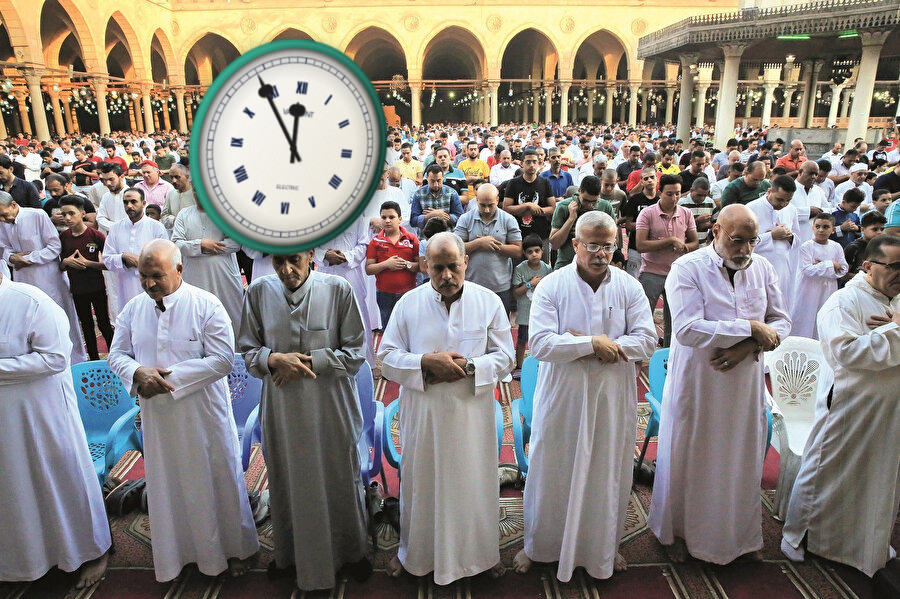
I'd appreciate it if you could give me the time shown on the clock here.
11:54
